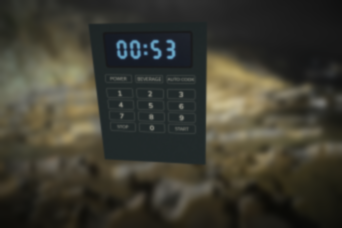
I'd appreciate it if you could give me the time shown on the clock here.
0:53
